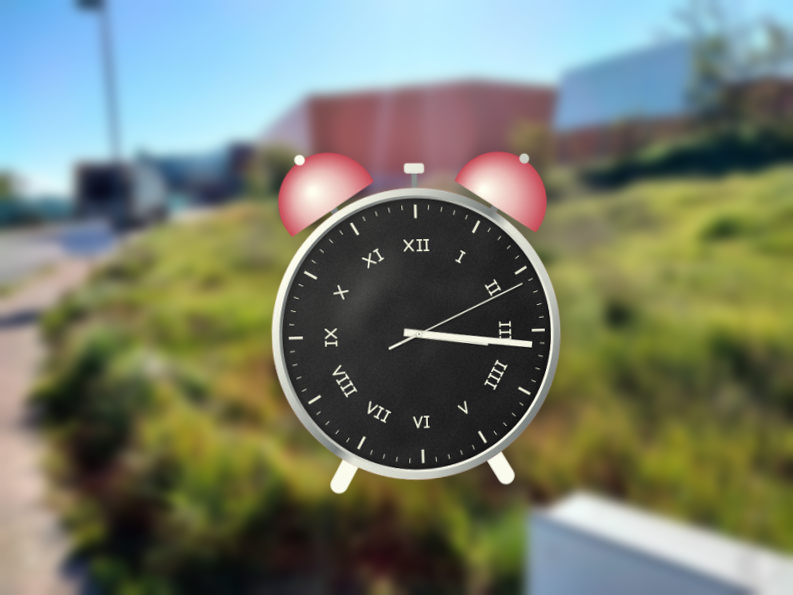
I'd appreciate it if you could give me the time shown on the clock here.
3:16:11
